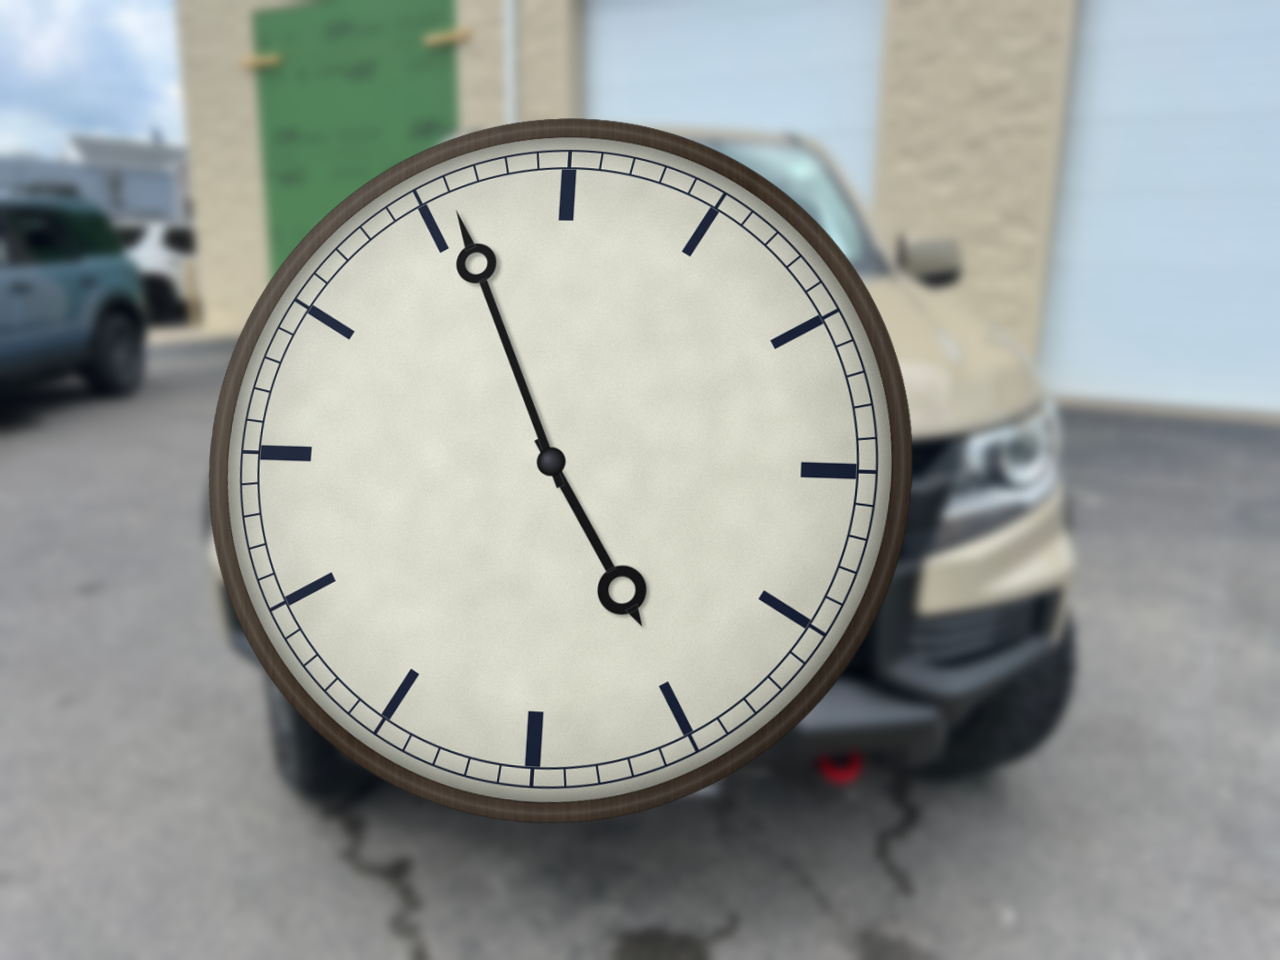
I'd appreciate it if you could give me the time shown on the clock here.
4:56
